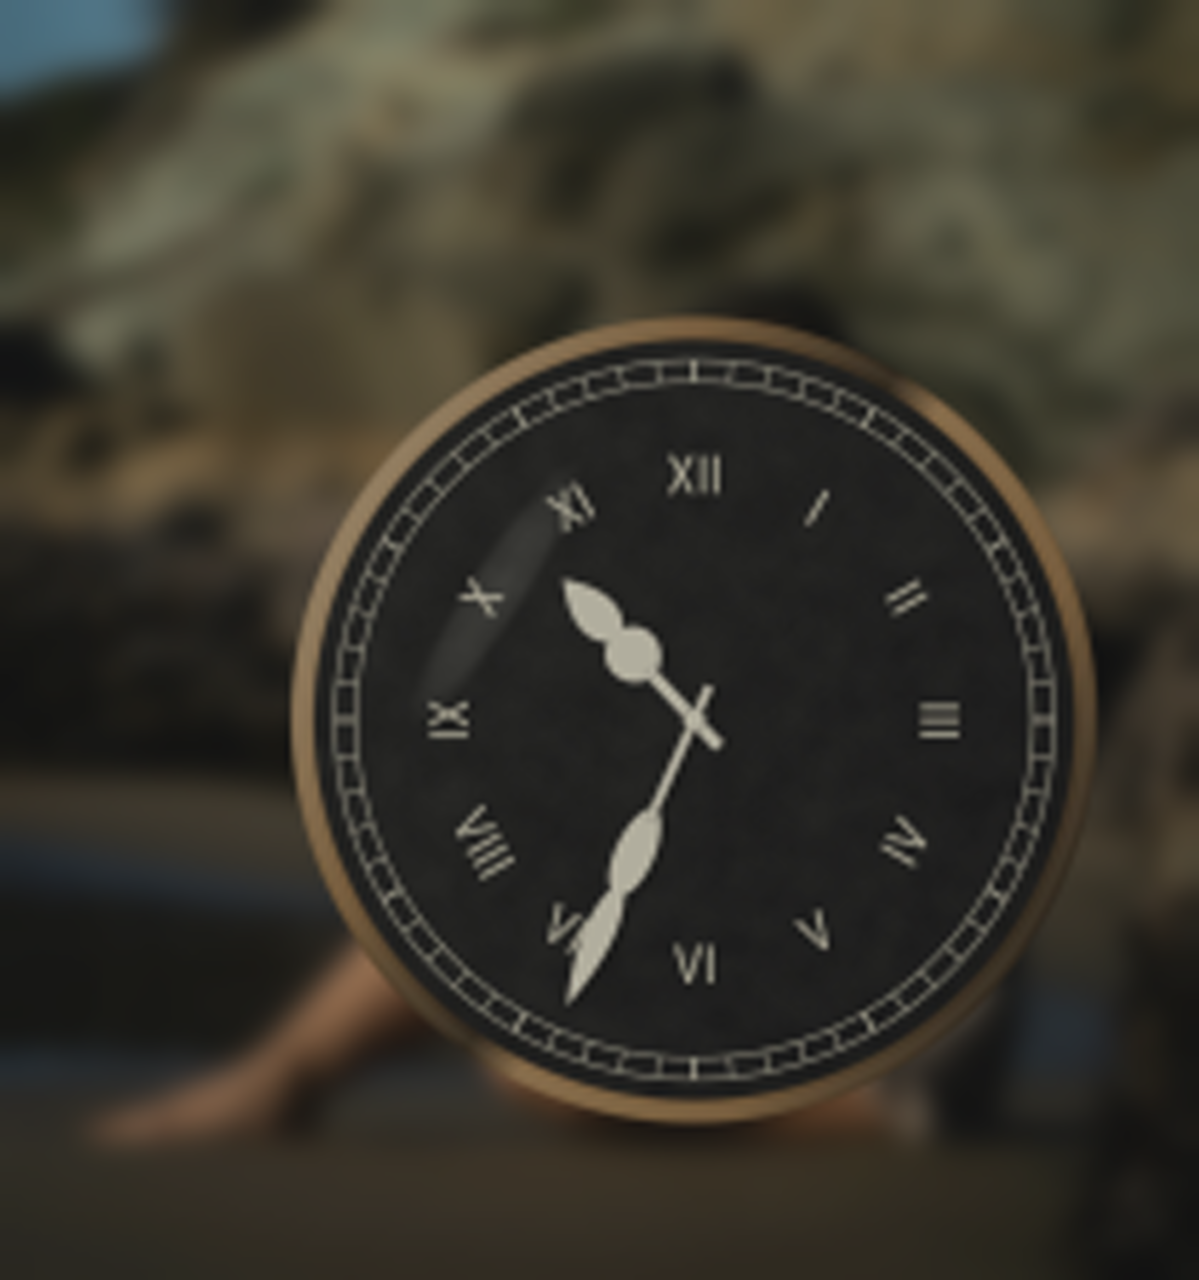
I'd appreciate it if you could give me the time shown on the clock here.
10:34
